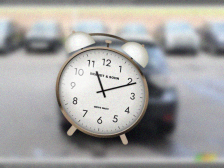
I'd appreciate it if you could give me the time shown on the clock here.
11:11
